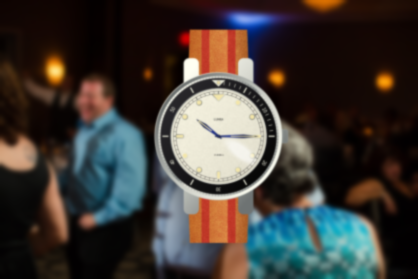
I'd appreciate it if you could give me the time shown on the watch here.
10:15
